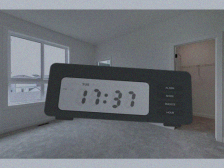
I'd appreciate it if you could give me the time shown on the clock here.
17:37
